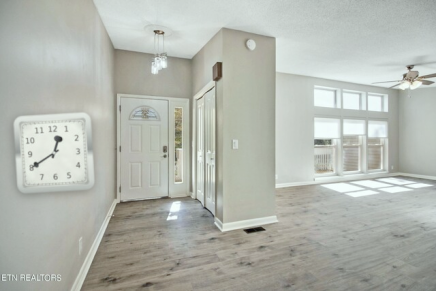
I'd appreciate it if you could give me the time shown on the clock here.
12:40
